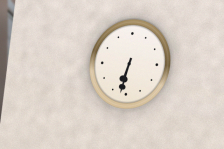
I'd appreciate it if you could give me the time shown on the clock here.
6:32
